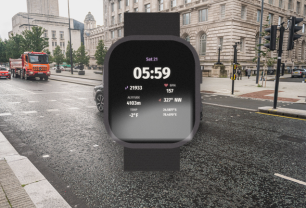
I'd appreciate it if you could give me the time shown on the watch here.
5:59
